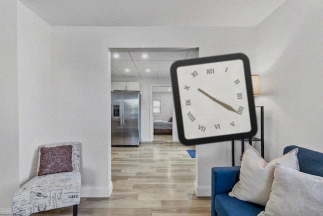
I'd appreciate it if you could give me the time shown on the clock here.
10:21
